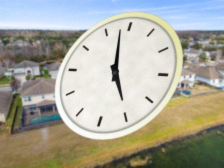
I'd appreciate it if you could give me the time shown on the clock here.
4:58
